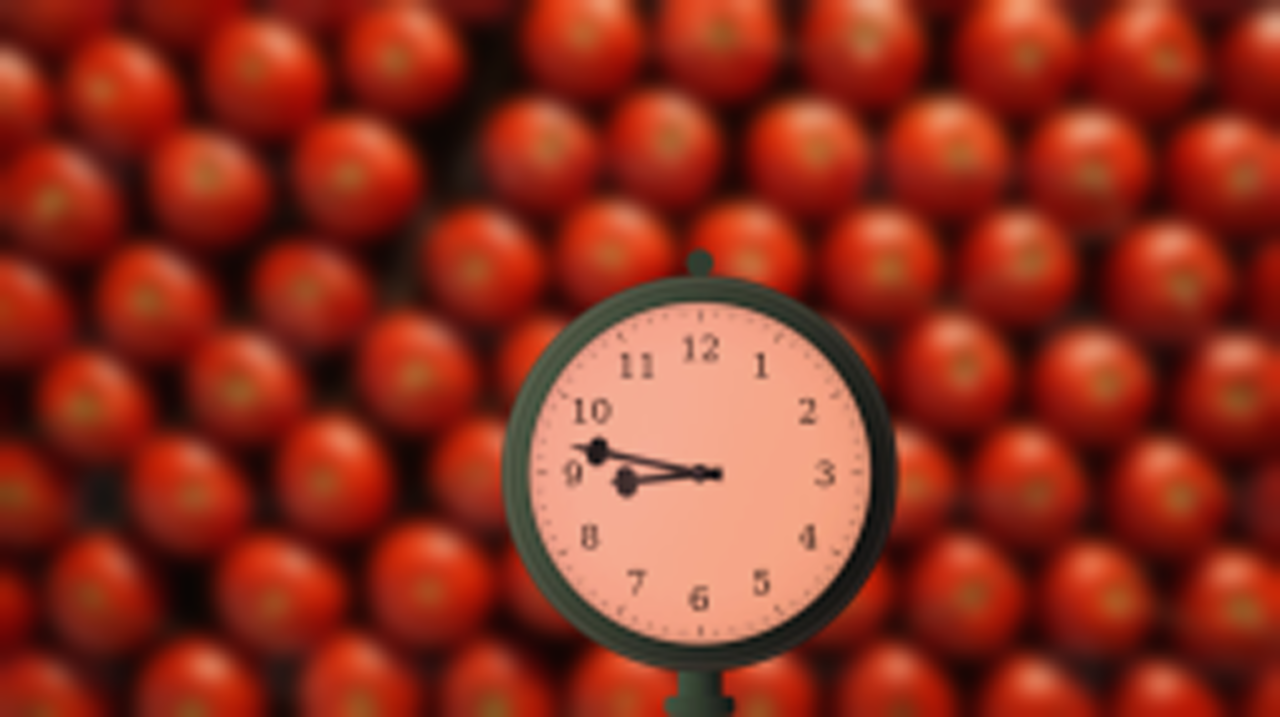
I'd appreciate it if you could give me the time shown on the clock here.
8:47
